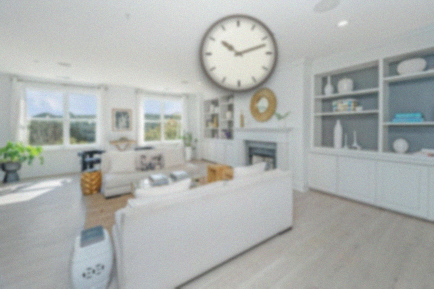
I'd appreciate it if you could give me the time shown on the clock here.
10:12
